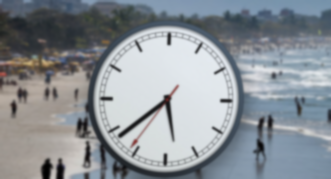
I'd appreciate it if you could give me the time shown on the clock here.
5:38:36
